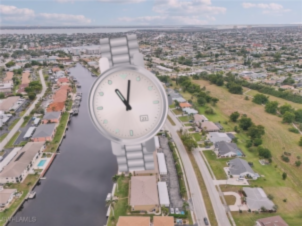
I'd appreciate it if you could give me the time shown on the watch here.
11:02
